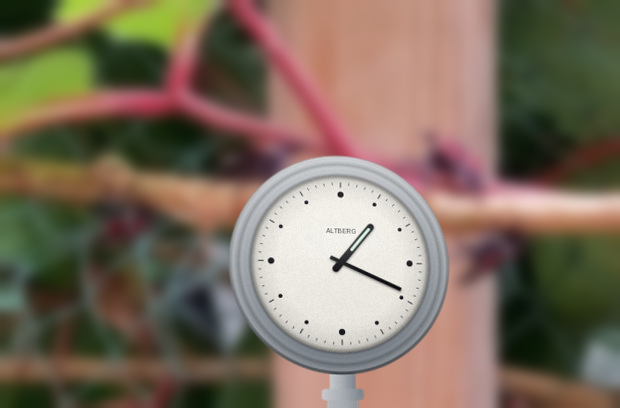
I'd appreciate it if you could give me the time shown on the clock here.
1:19
